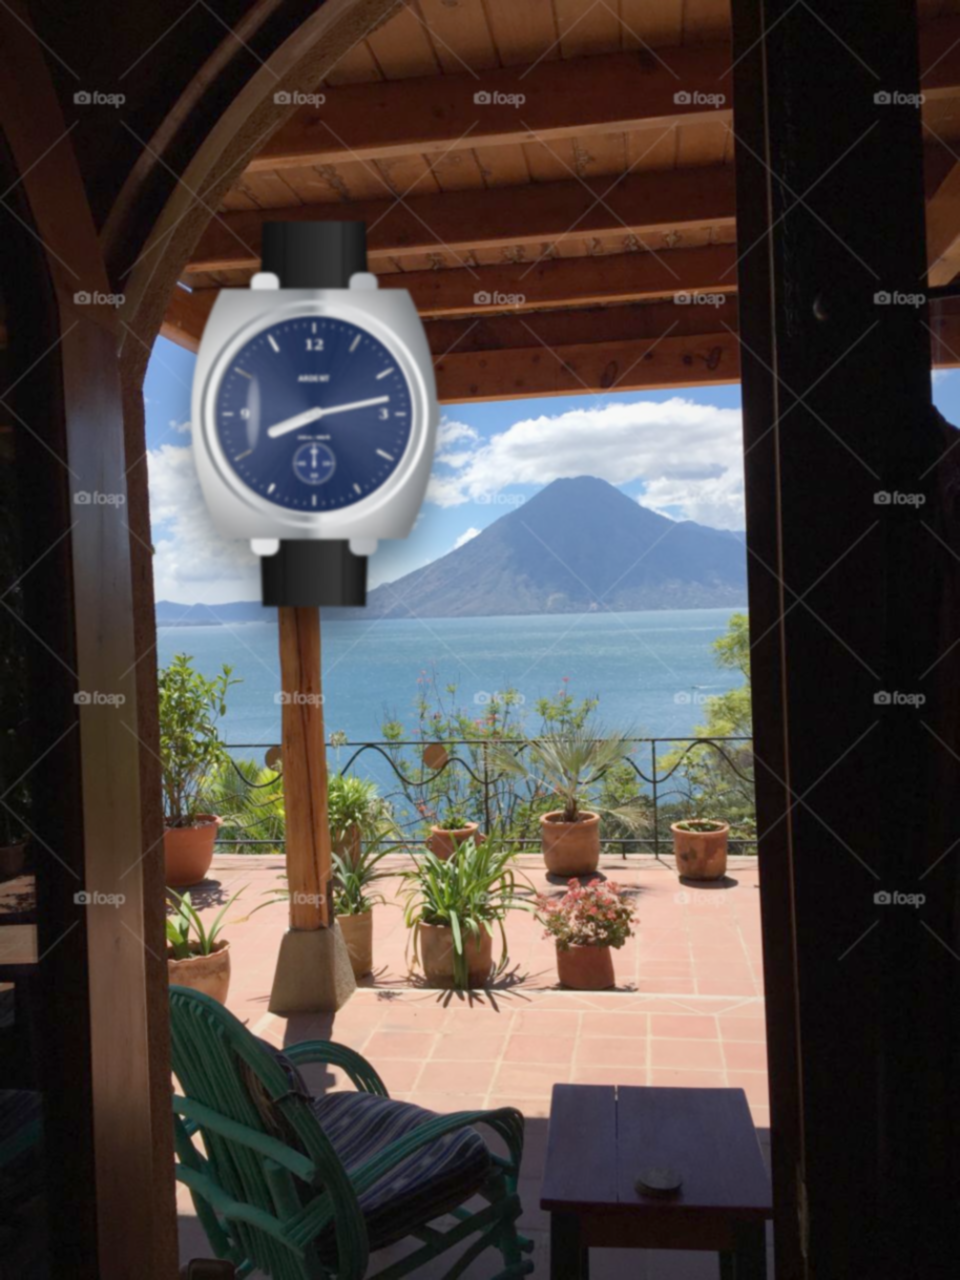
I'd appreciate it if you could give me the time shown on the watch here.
8:13
